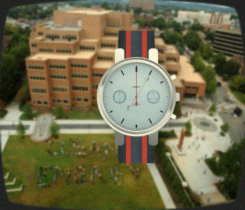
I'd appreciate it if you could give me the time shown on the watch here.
7:05
